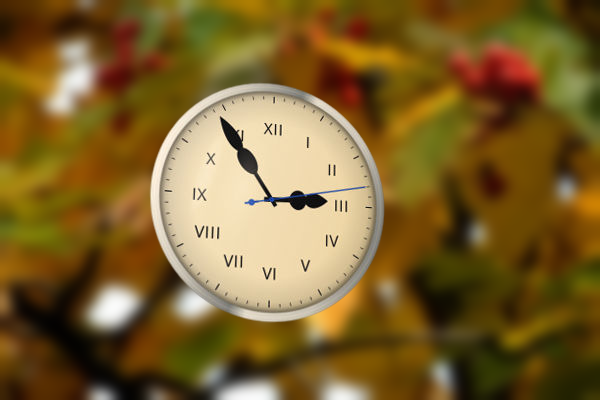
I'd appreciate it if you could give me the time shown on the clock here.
2:54:13
